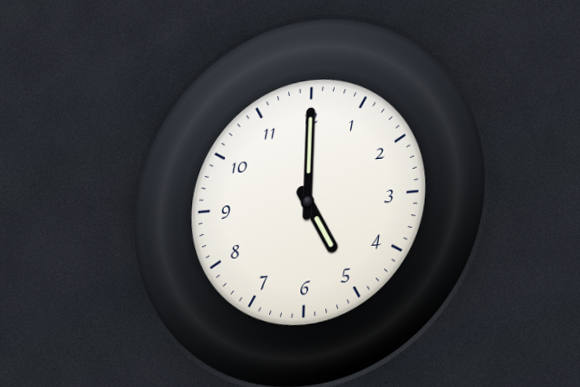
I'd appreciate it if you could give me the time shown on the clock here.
5:00
